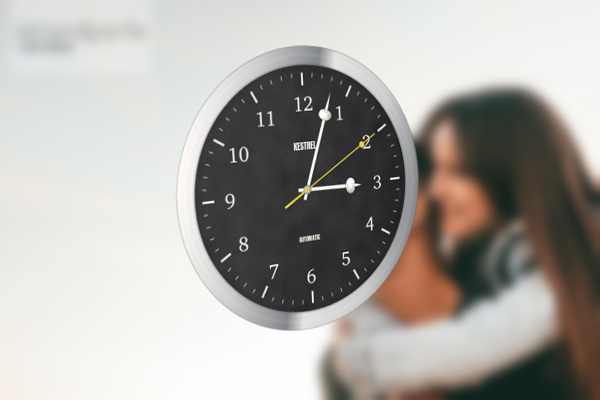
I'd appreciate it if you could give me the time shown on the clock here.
3:03:10
